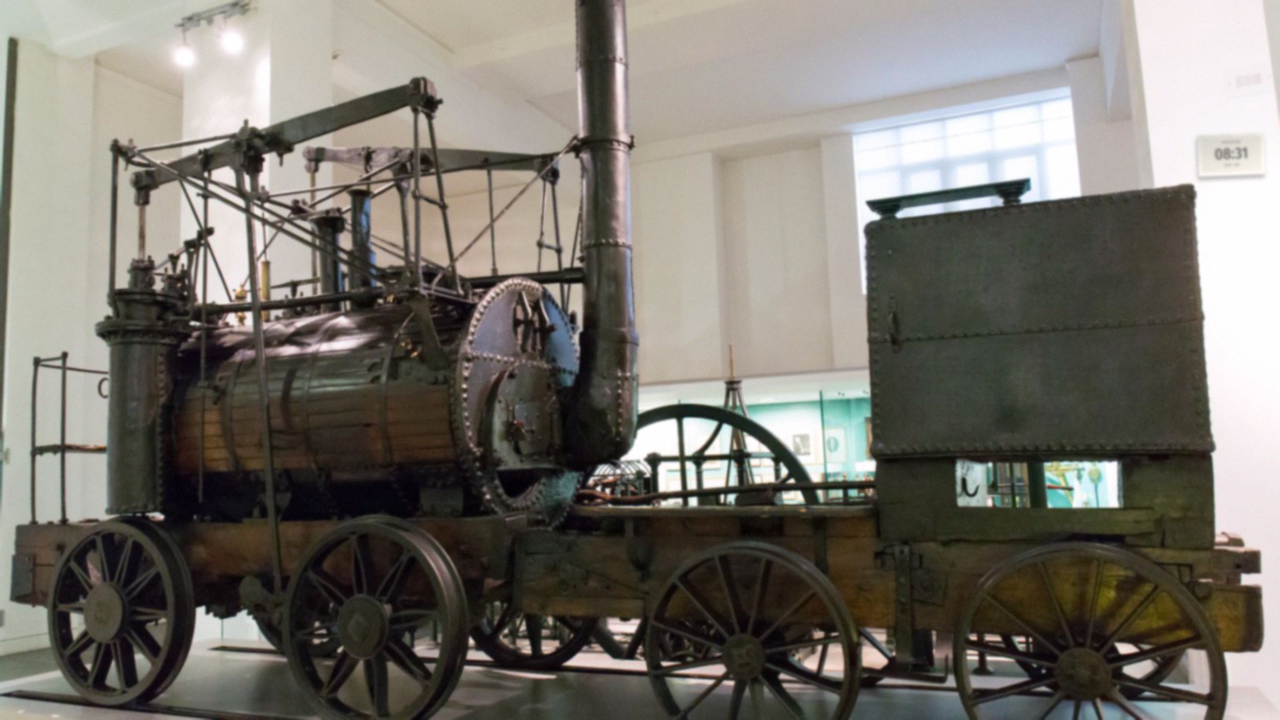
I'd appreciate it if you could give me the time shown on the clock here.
8:31
